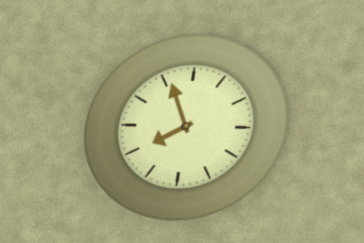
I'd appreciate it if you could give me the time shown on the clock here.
7:56
